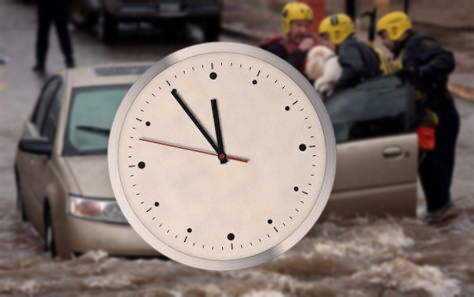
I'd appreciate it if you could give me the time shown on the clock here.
11:54:48
